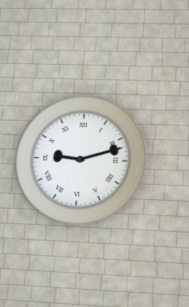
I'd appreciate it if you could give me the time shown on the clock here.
9:12
